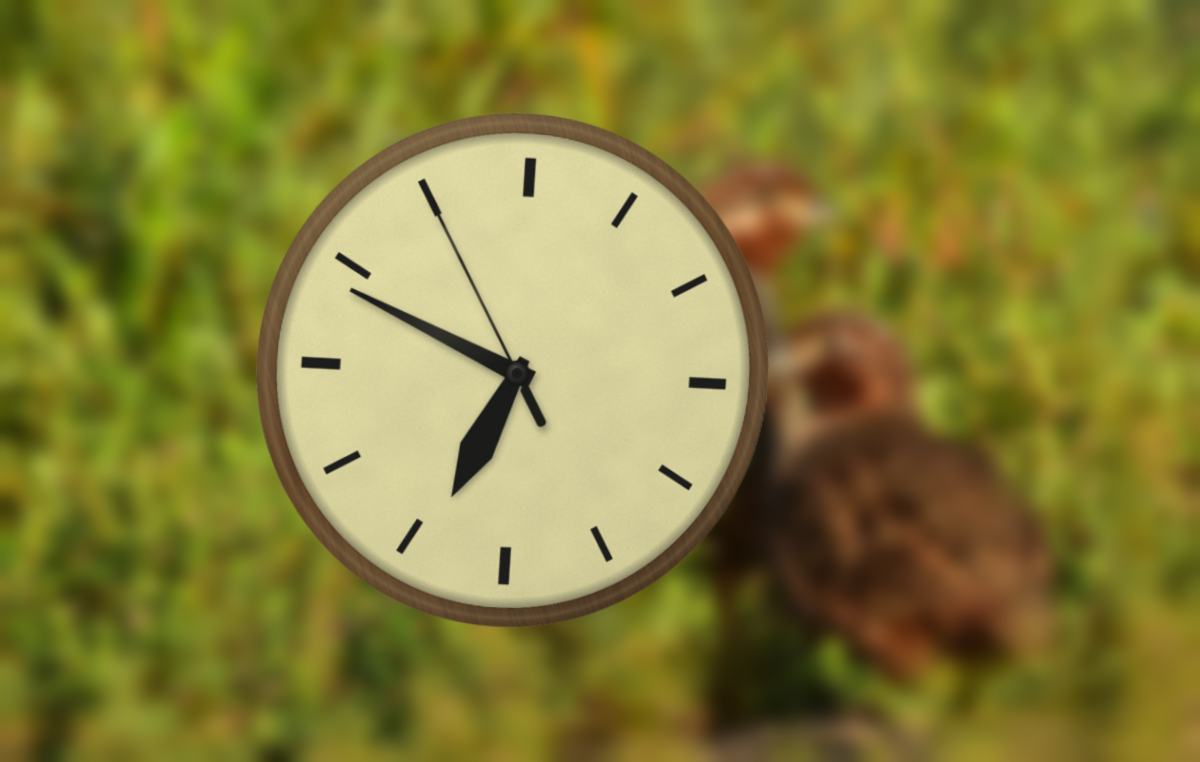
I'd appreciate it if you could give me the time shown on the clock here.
6:48:55
